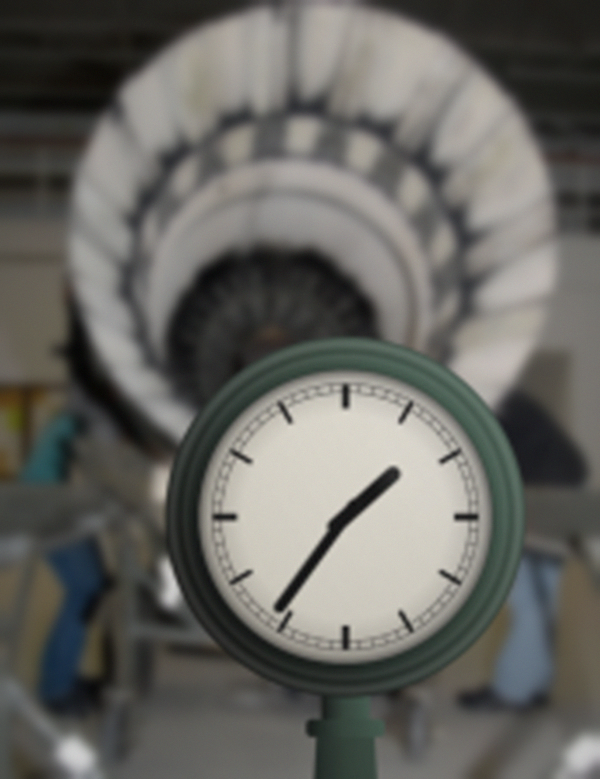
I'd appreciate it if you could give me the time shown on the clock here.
1:36
